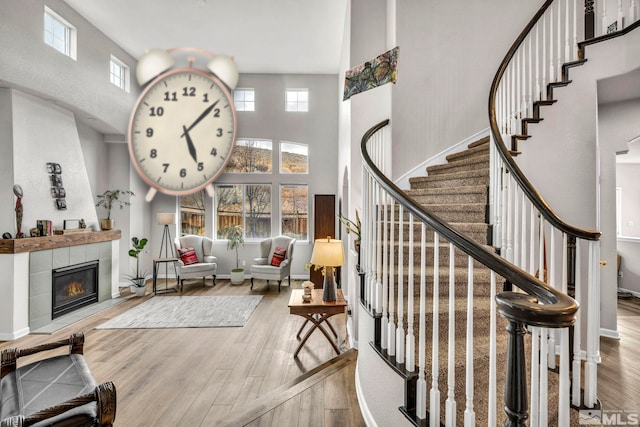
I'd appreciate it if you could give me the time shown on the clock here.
5:08
